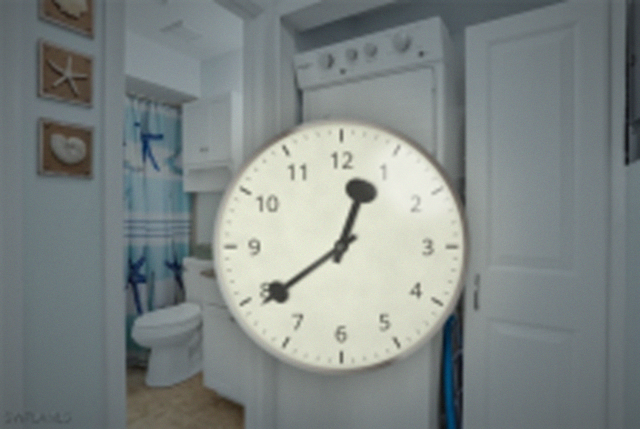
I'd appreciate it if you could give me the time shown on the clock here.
12:39
